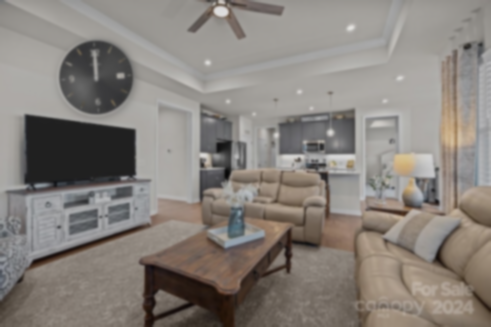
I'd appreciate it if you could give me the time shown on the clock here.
12:00
